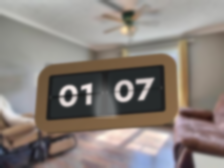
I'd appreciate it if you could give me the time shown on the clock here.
1:07
